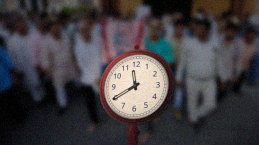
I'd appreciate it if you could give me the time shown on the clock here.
11:40
